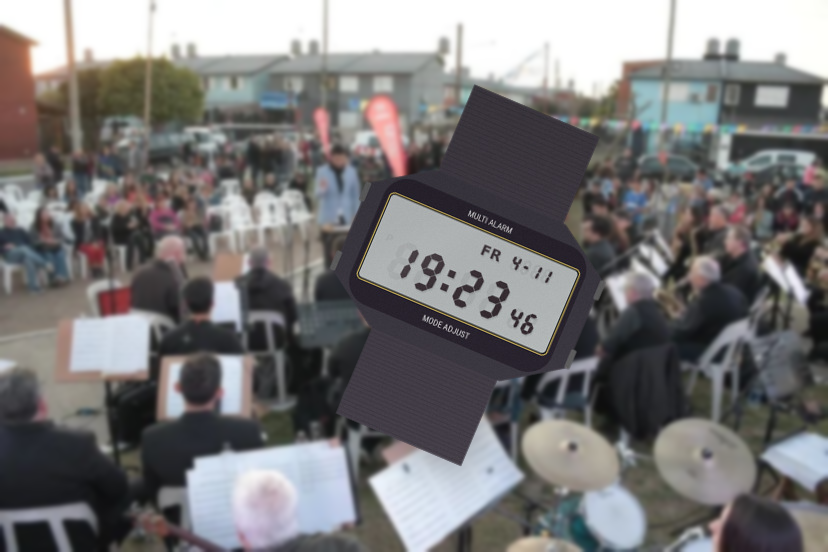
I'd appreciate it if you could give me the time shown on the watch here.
19:23:46
